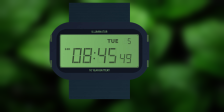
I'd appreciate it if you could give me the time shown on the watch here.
8:45:49
